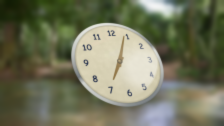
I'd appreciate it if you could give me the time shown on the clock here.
7:04
